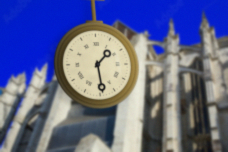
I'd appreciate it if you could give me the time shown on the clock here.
1:29
